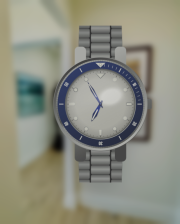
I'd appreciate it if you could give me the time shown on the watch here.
6:55
